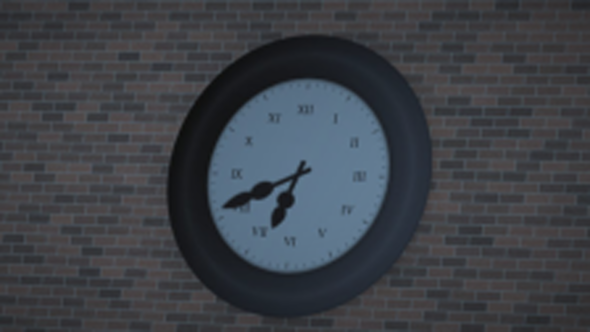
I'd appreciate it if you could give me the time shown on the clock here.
6:41
